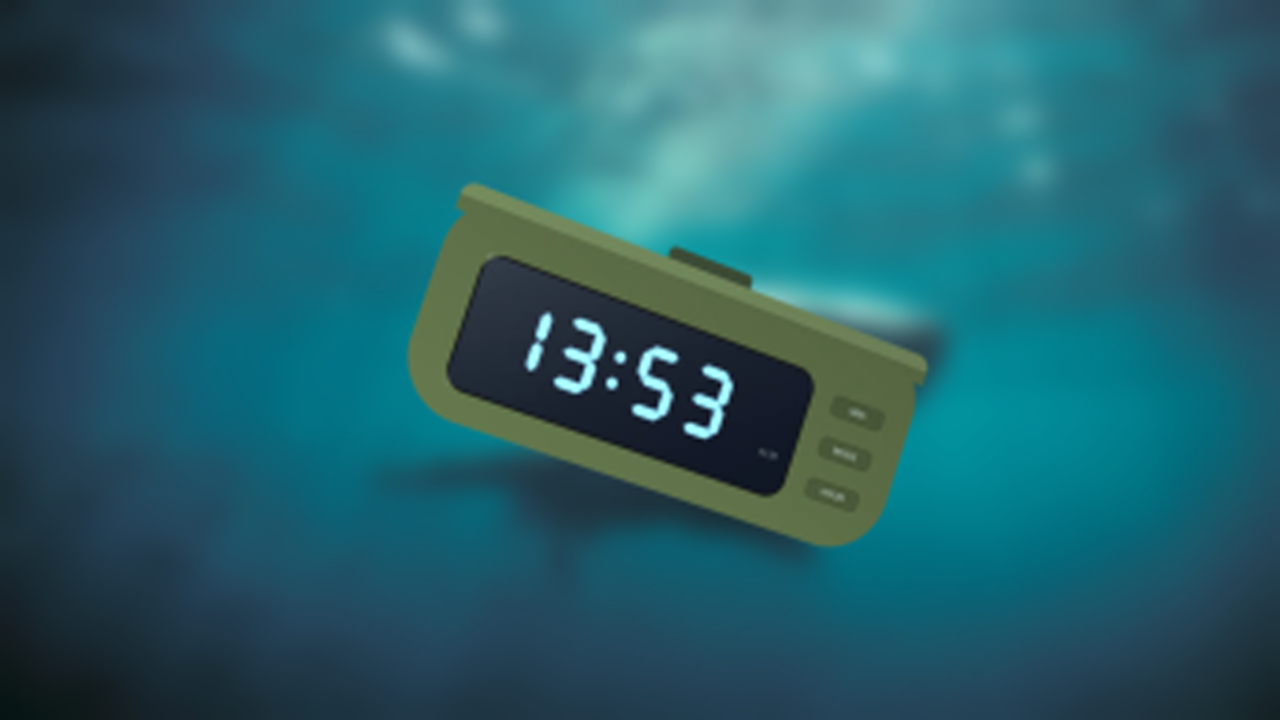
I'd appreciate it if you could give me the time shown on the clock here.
13:53
